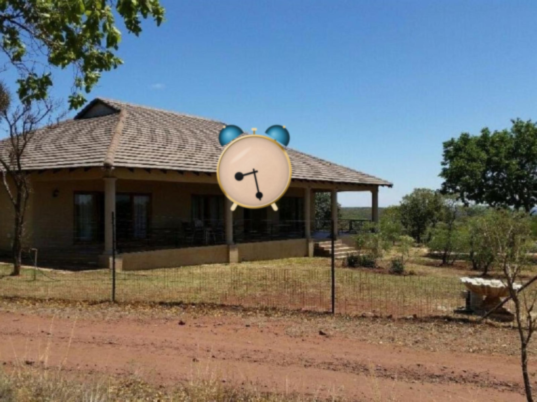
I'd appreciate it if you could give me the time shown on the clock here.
8:28
